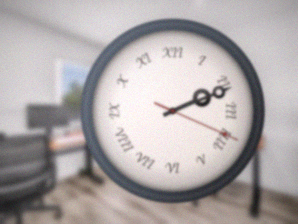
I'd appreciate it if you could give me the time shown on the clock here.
2:11:19
